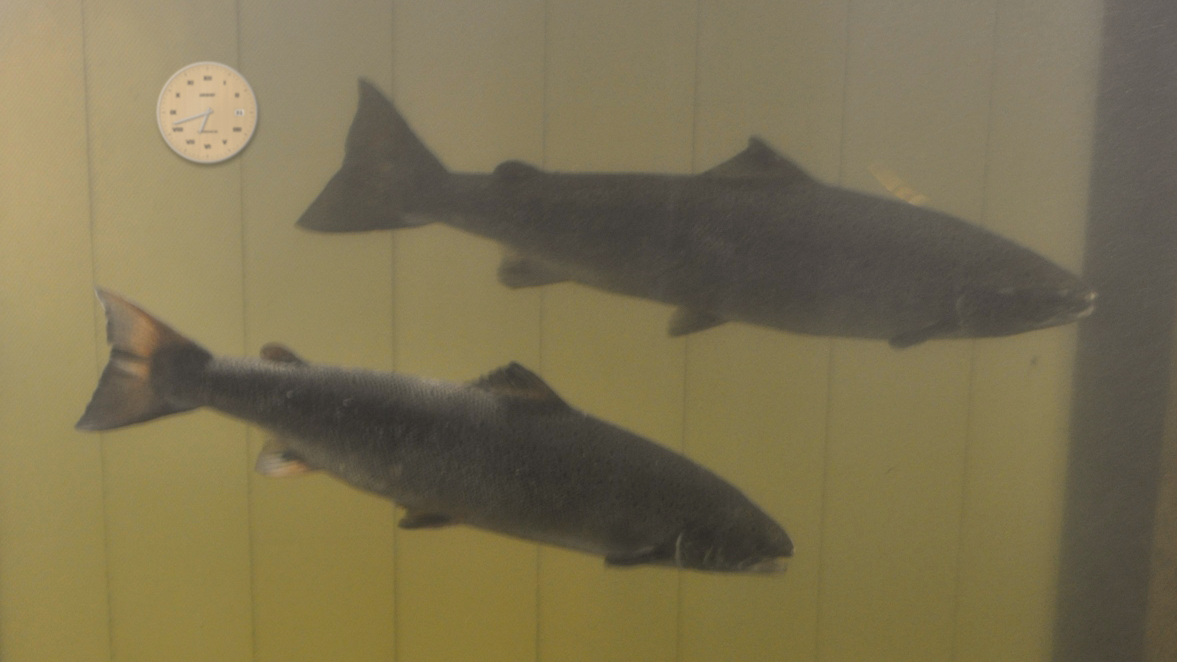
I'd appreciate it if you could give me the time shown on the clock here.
6:42
